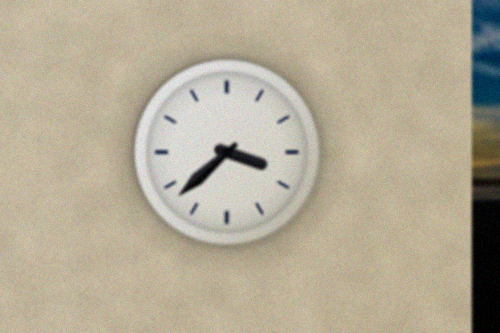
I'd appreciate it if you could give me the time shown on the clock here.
3:38
